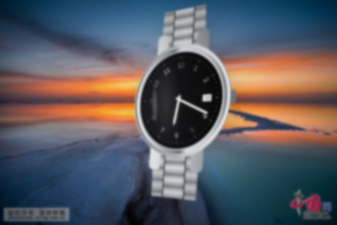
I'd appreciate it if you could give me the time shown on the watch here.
6:19
